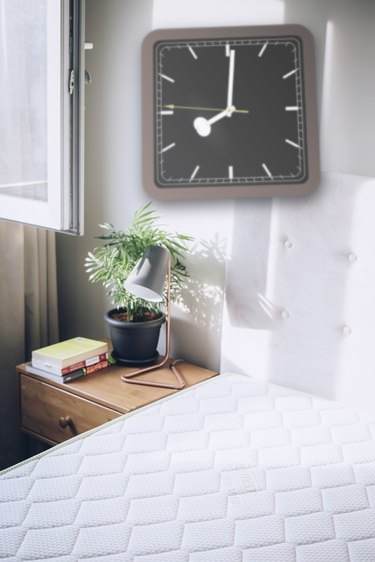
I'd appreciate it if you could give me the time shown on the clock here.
8:00:46
